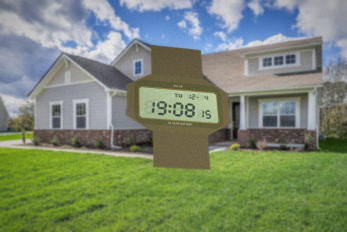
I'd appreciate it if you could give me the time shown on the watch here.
19:08:15
